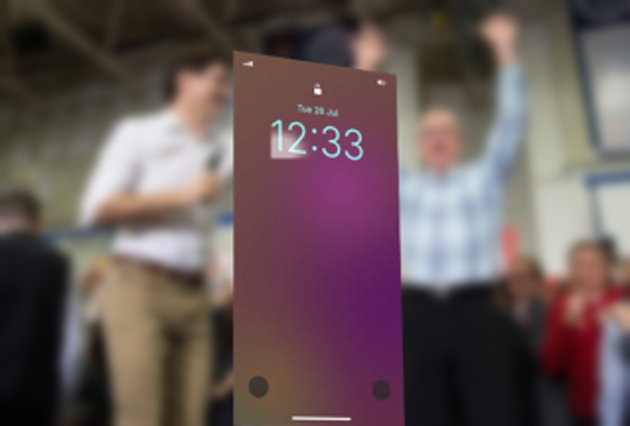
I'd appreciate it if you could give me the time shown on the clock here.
12:33
